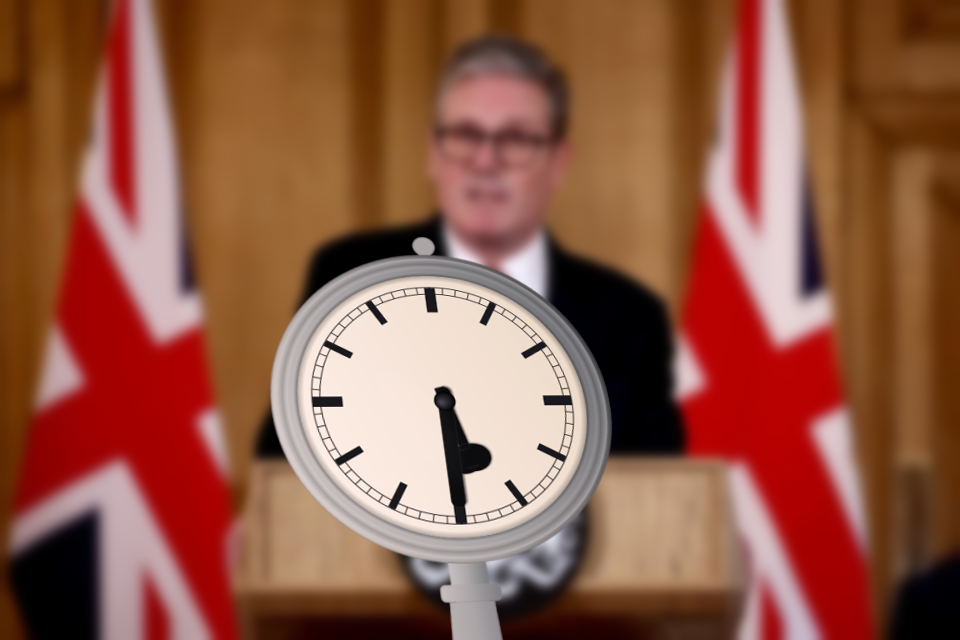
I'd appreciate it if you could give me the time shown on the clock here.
5:30
